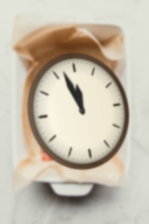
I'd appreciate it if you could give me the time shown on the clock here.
11:57
